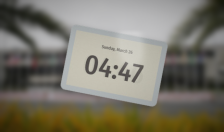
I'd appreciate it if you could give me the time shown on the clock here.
4:47
